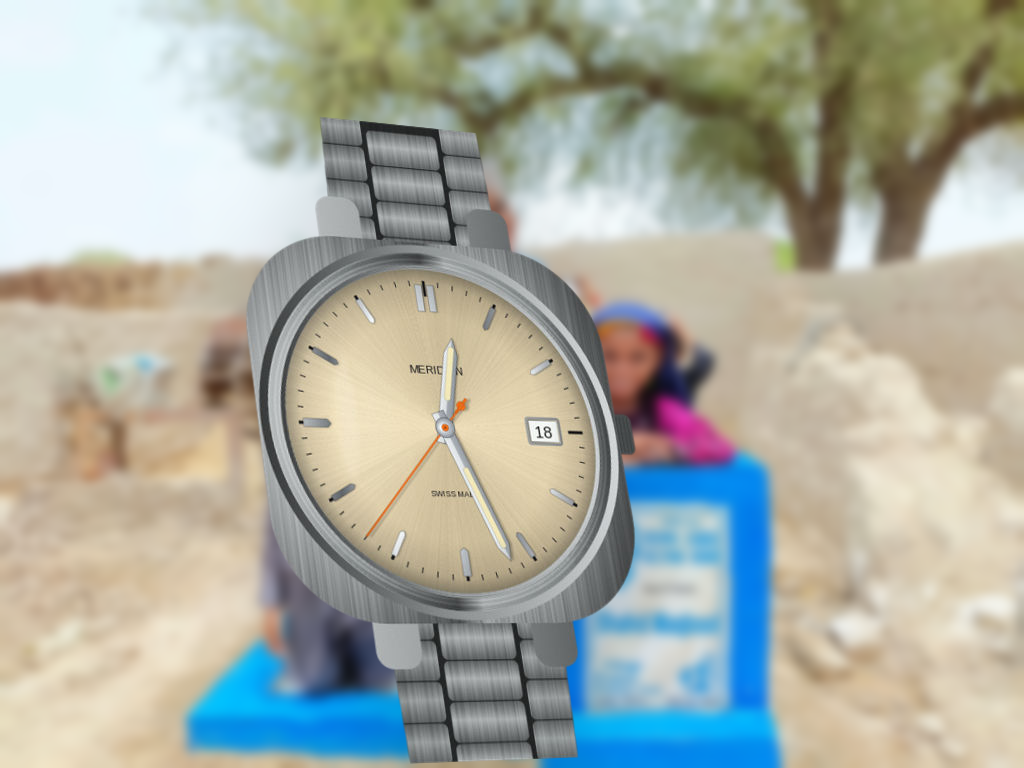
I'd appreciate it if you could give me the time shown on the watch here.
12:26:37
